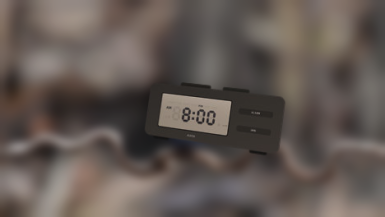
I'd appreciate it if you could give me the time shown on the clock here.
8:00
